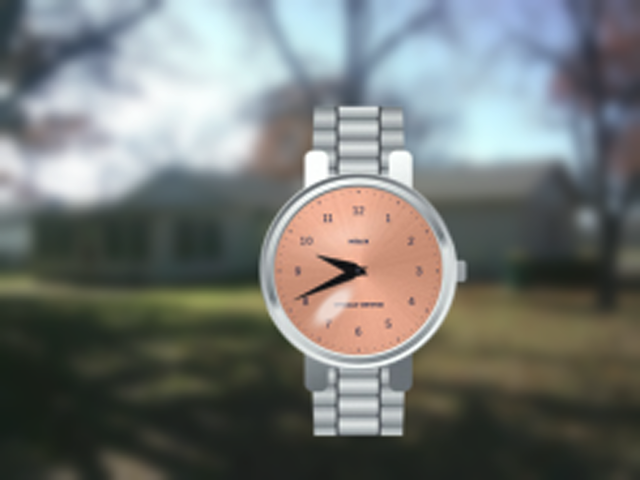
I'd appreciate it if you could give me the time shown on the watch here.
9:41
